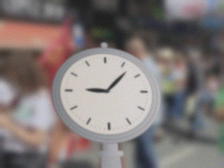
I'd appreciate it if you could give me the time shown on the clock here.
9:07
